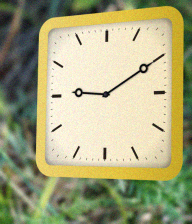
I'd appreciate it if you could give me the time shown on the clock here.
9:10
